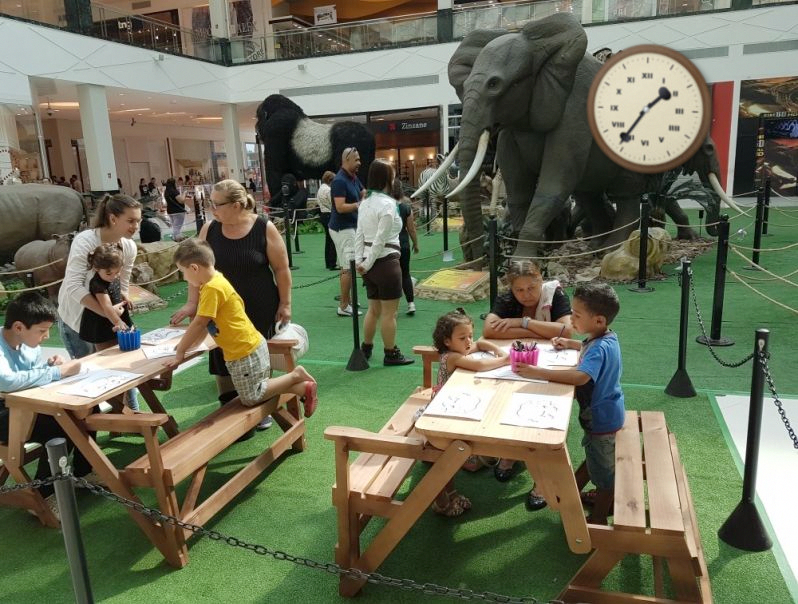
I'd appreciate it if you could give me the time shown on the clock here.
1:36
